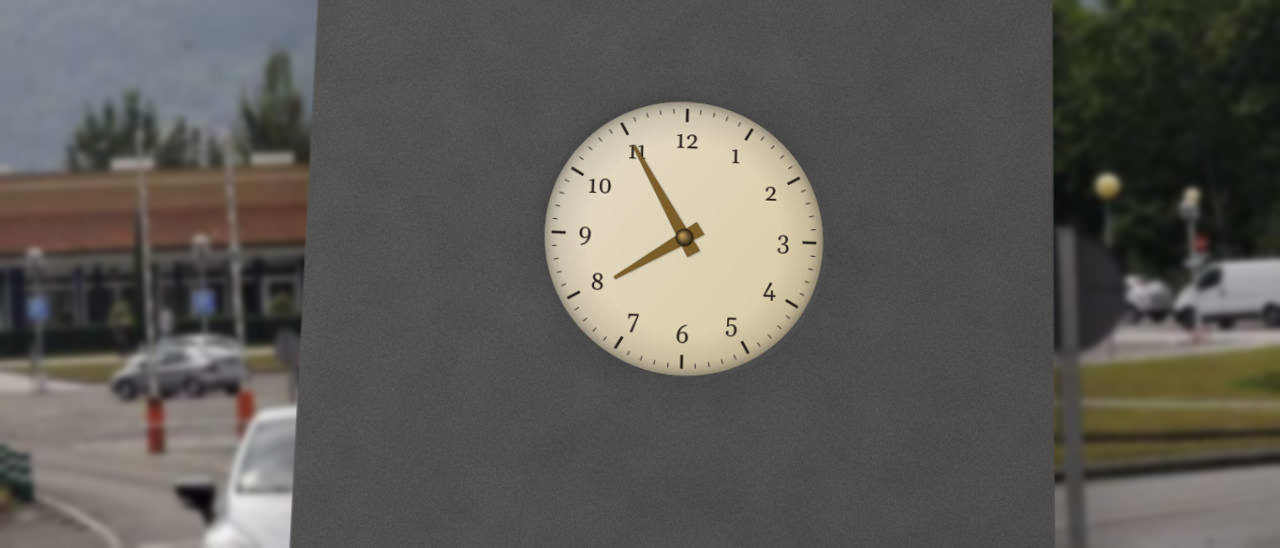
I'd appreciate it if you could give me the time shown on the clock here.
7:55
